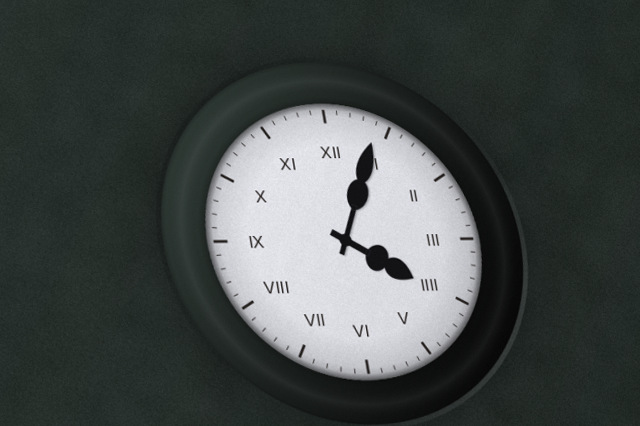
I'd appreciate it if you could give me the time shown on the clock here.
4:04
